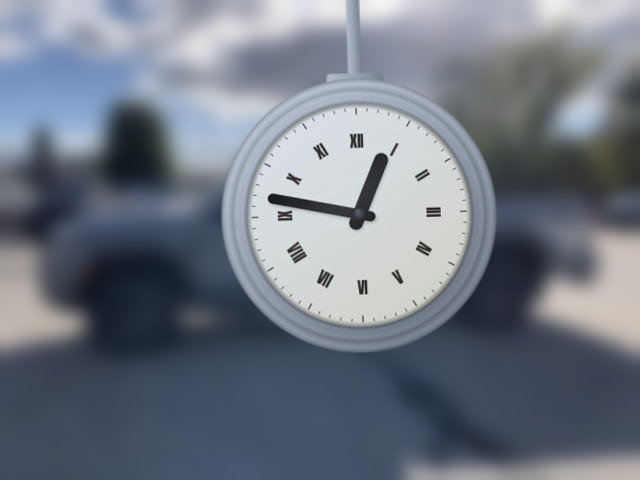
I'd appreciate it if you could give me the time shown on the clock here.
12:47
